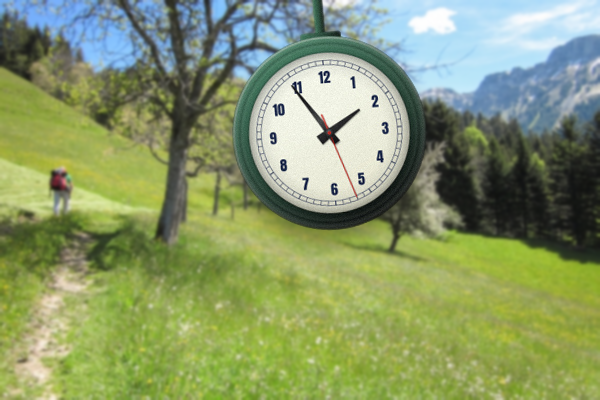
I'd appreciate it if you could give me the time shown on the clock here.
1:54:27
